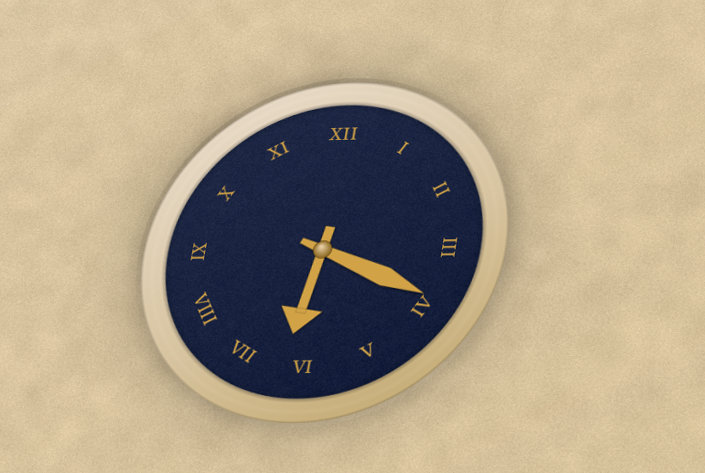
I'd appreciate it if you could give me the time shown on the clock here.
6:19
